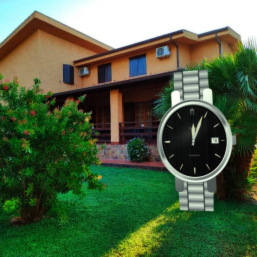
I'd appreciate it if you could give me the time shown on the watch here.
12:04
